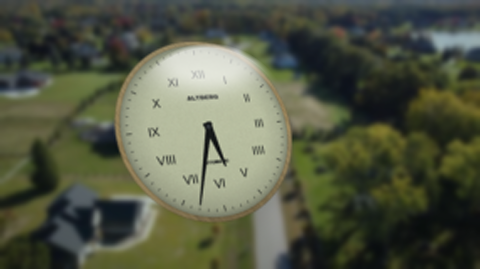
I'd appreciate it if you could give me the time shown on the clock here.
5:33
